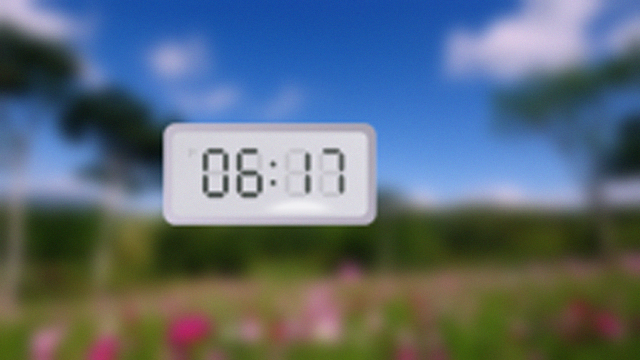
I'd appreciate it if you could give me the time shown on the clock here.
6:17
